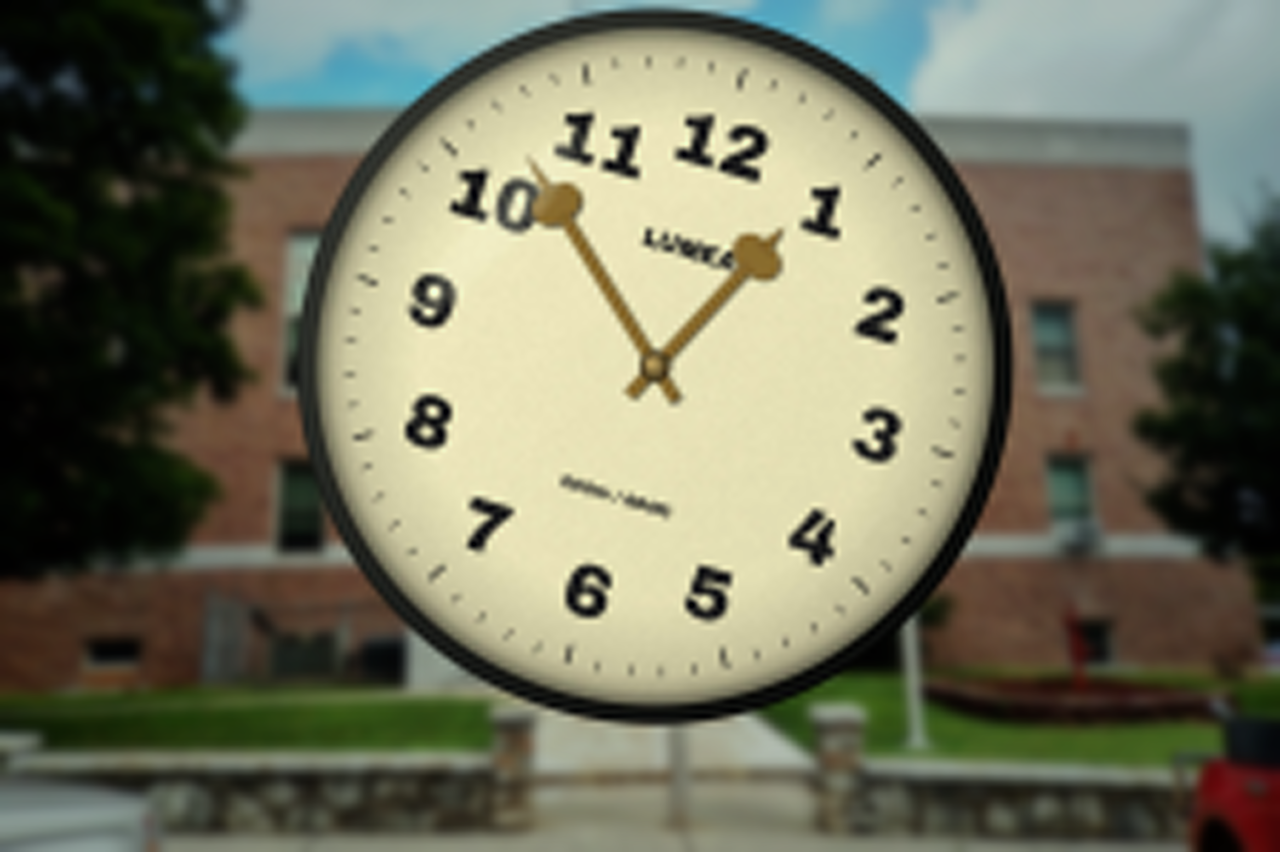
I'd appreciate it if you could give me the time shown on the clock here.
12:52
